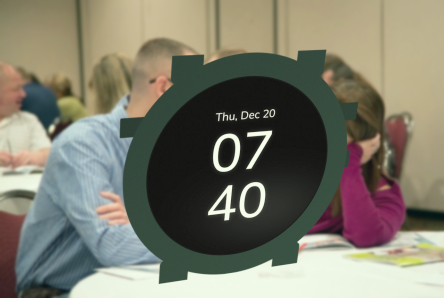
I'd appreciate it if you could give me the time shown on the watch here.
7:40
